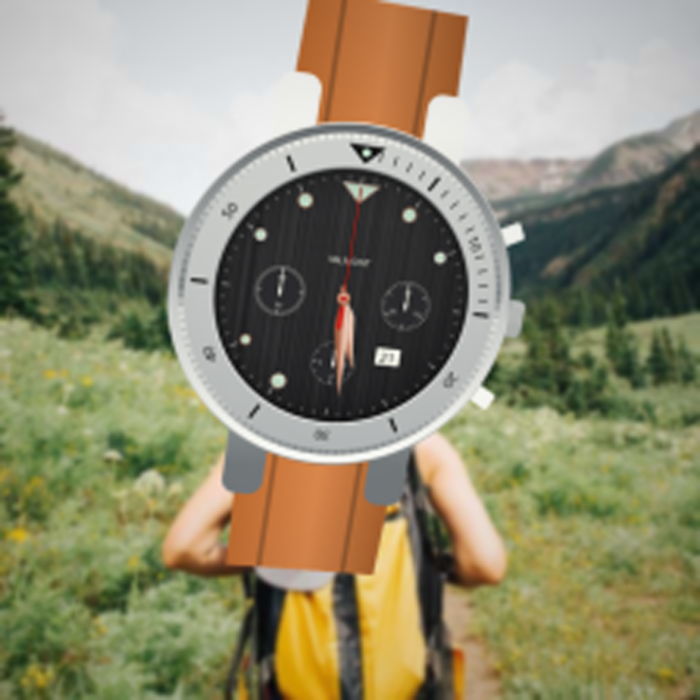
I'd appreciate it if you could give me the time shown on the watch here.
5:29
